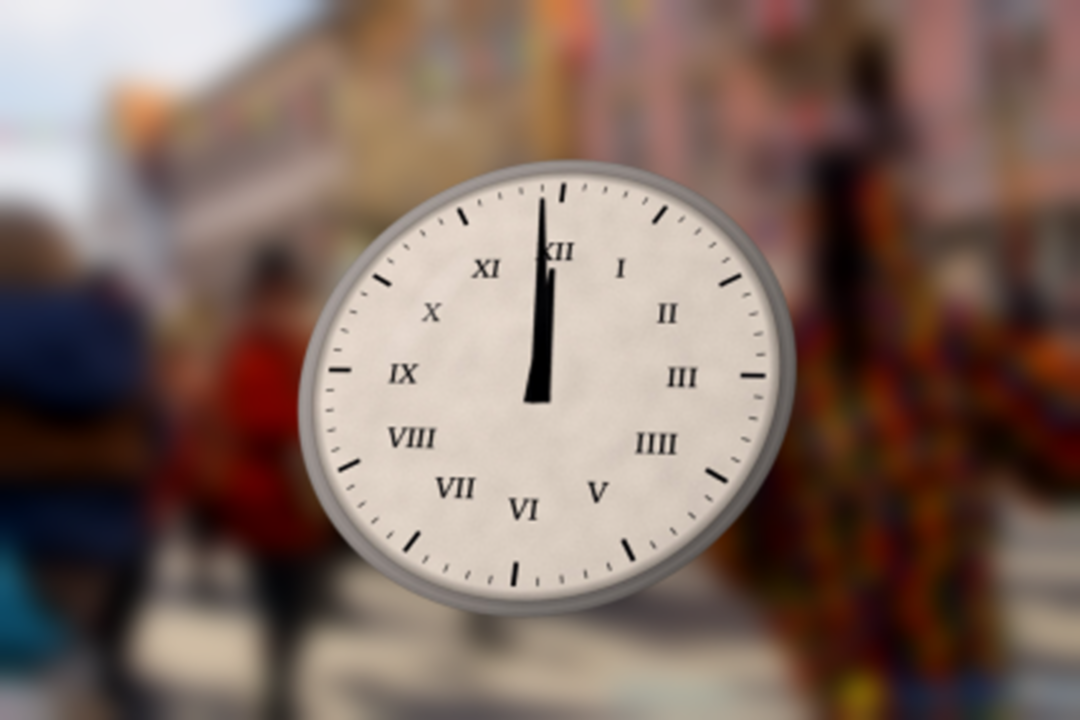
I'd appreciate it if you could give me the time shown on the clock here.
11:59
